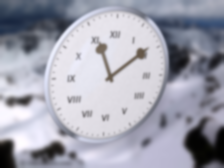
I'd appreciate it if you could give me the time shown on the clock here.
11:09
